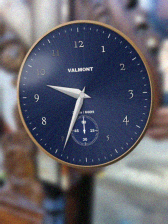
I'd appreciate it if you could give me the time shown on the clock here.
9:34
